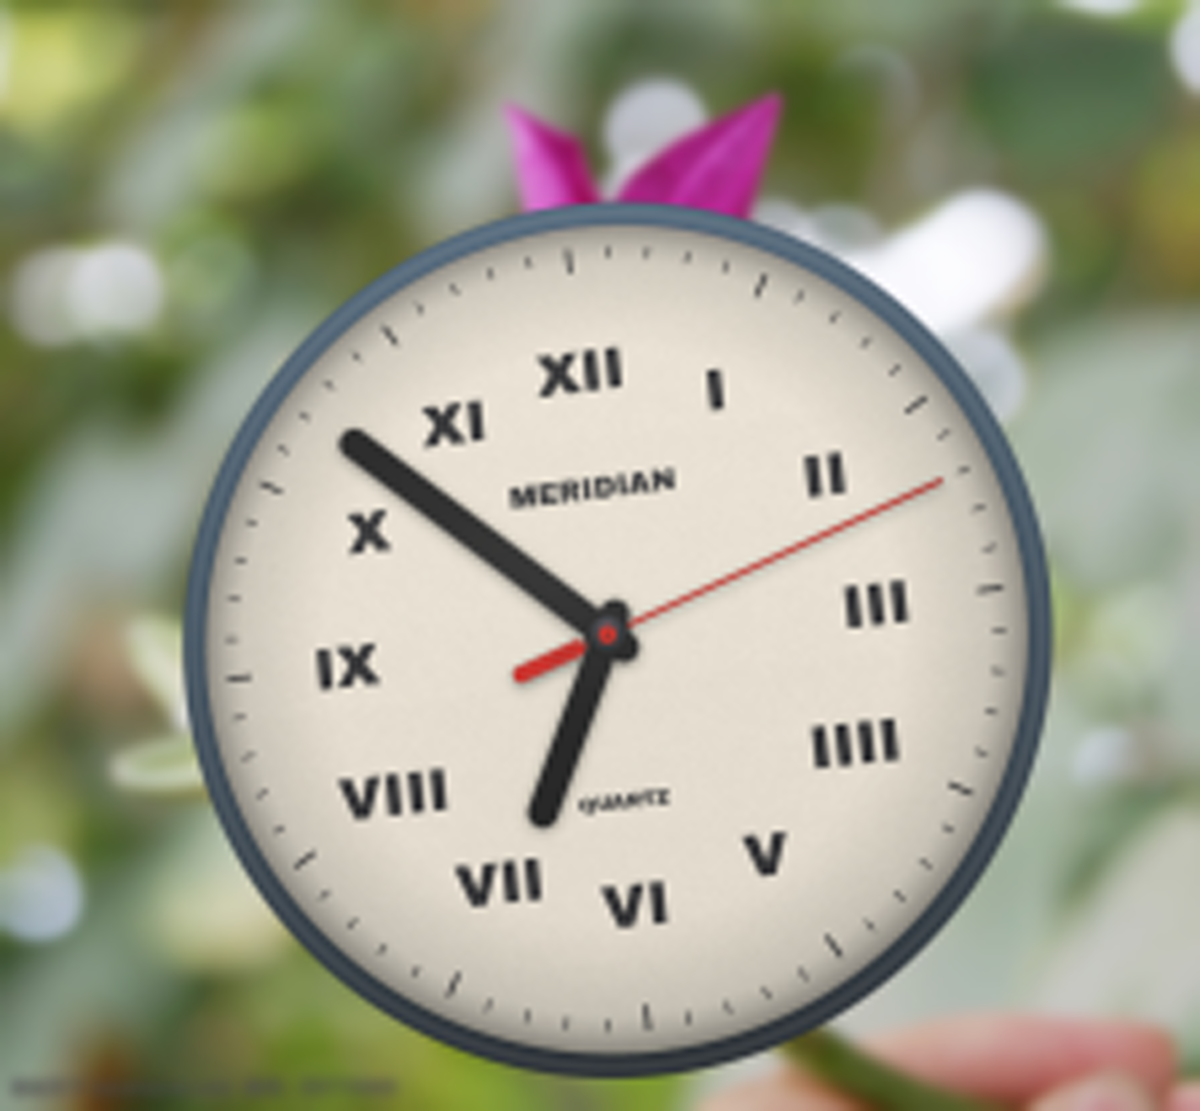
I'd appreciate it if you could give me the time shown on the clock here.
6:52:12
